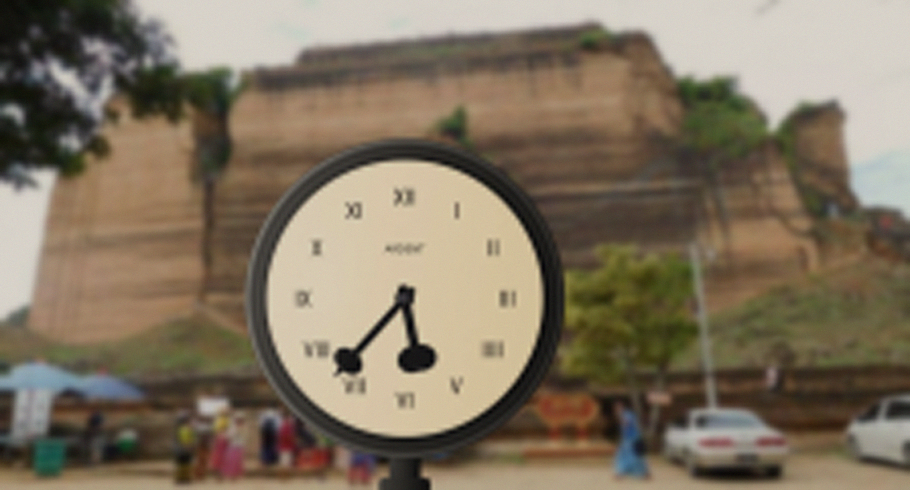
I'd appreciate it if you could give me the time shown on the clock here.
5:37
